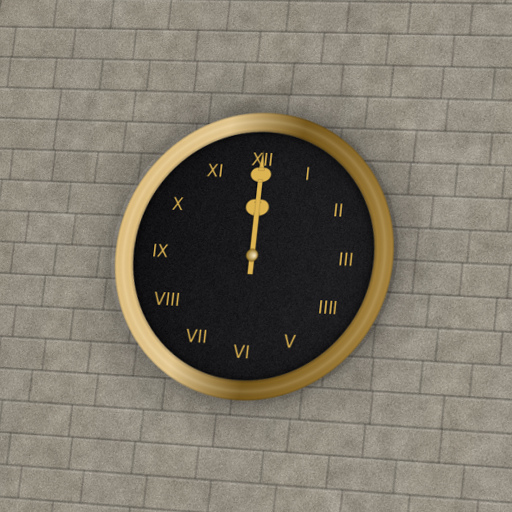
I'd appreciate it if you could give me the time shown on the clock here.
12:00
